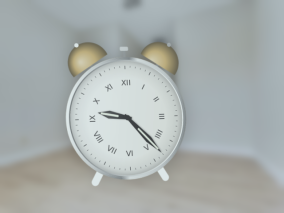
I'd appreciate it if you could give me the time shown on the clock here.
9:23
